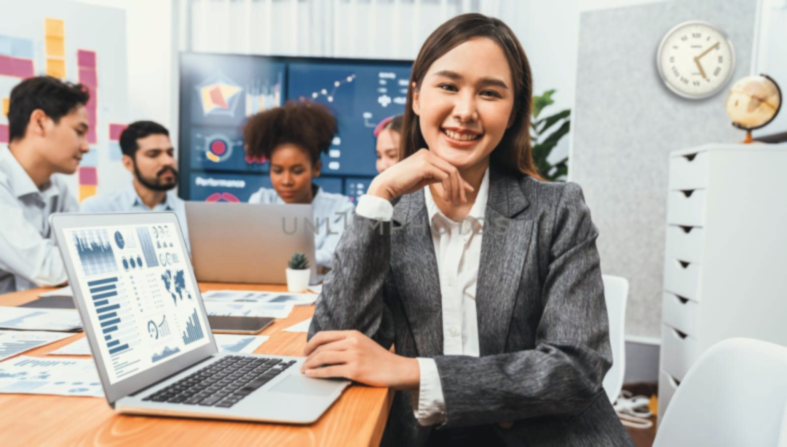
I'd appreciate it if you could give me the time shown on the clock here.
5:09
